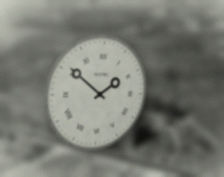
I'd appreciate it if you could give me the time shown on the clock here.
1:51
